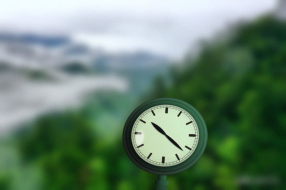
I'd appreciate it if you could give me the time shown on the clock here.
10:22
